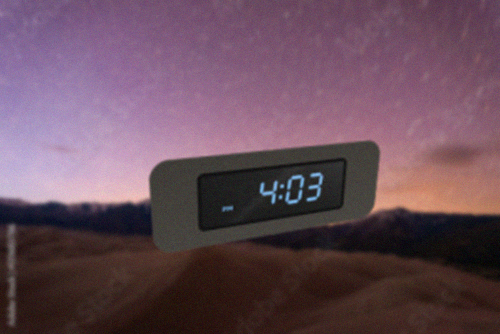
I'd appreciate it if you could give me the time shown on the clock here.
4:03
